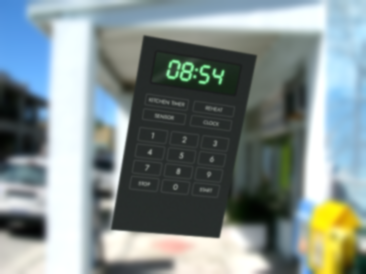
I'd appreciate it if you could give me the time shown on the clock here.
8:54
